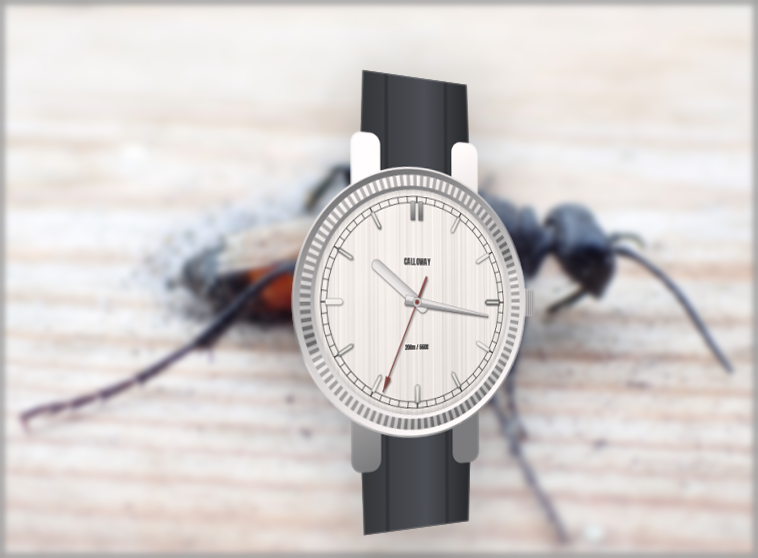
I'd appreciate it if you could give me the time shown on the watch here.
10:16:34
